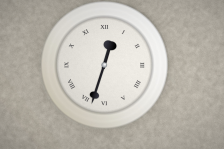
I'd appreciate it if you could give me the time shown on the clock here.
12:33
